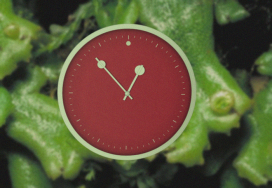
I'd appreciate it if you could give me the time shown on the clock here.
12:53
